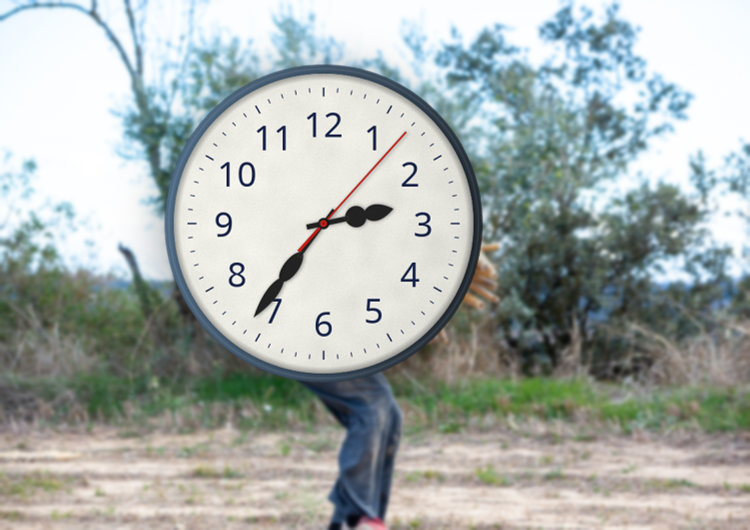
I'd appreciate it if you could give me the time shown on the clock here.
2:36:07
